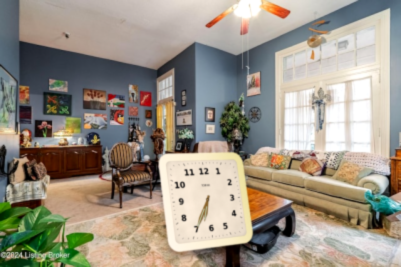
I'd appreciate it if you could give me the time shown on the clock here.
6:35
